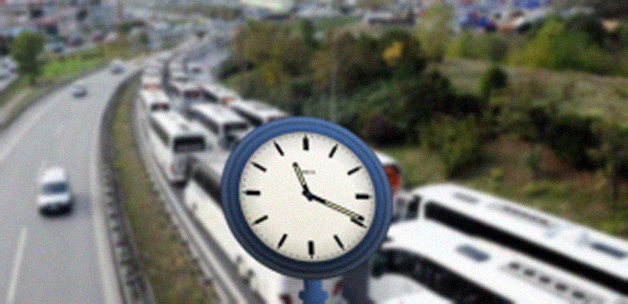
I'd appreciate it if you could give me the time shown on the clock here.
11:19
